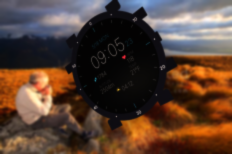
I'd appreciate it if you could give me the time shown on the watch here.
9:05
